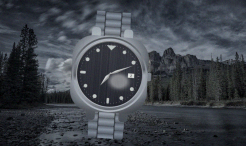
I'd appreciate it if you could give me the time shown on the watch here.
7:11
